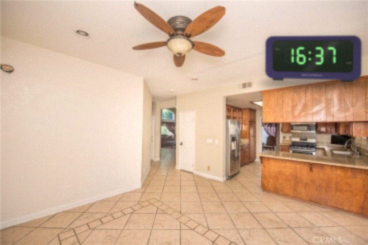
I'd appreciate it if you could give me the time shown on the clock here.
16:37
